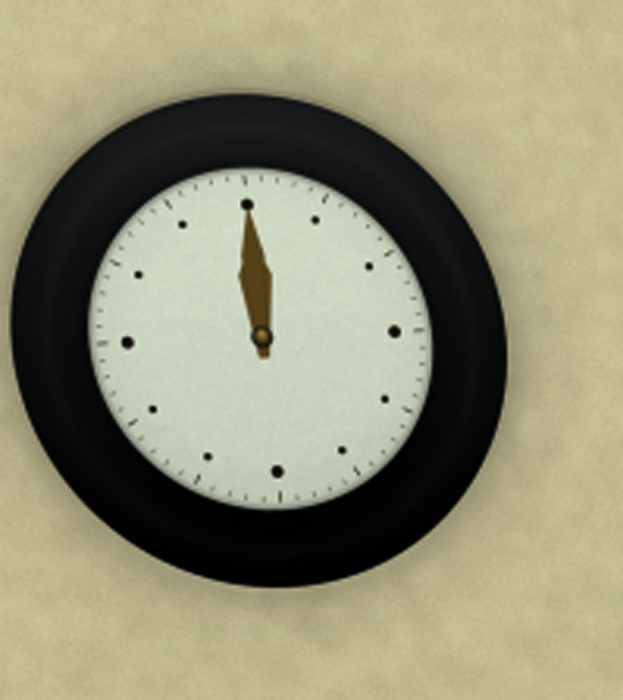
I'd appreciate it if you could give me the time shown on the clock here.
12:00
